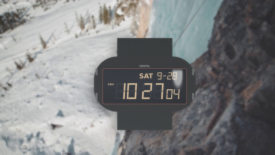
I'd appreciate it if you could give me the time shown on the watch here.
10:27:04
